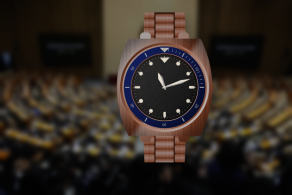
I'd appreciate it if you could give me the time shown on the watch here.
11:12
